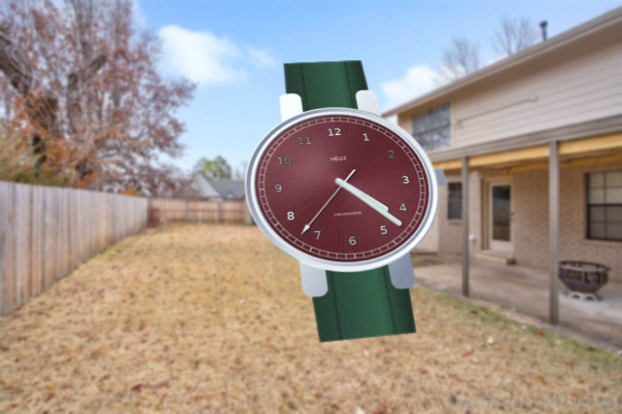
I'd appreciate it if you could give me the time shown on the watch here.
4:22:37
